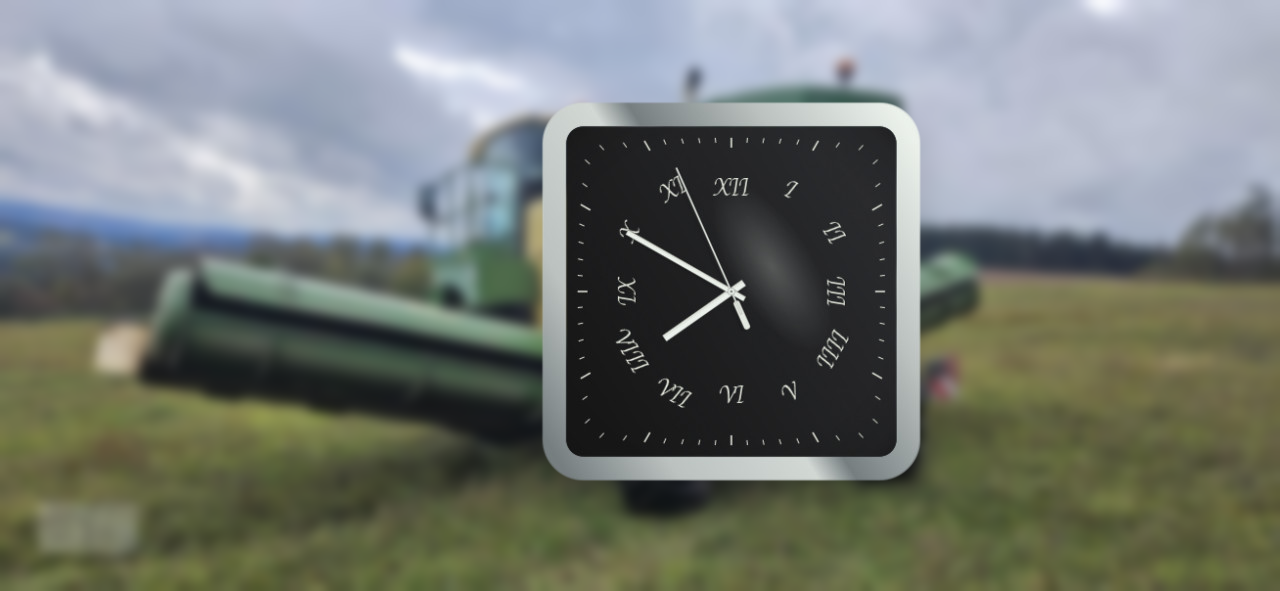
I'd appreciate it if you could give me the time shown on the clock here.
7:49:56
